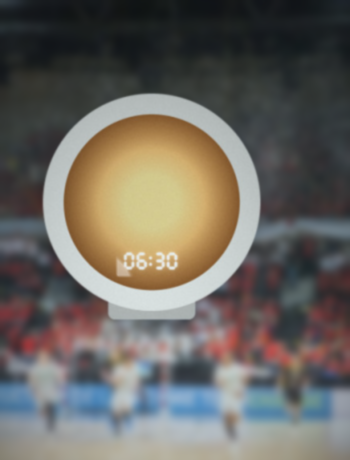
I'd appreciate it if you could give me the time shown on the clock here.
6:30
